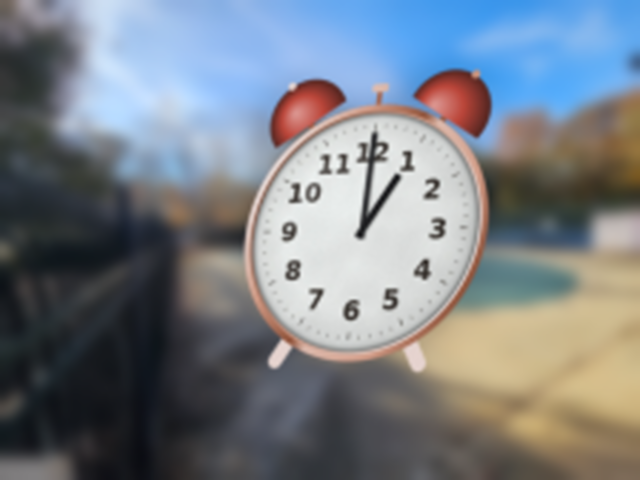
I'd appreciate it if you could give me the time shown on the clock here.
1:00
